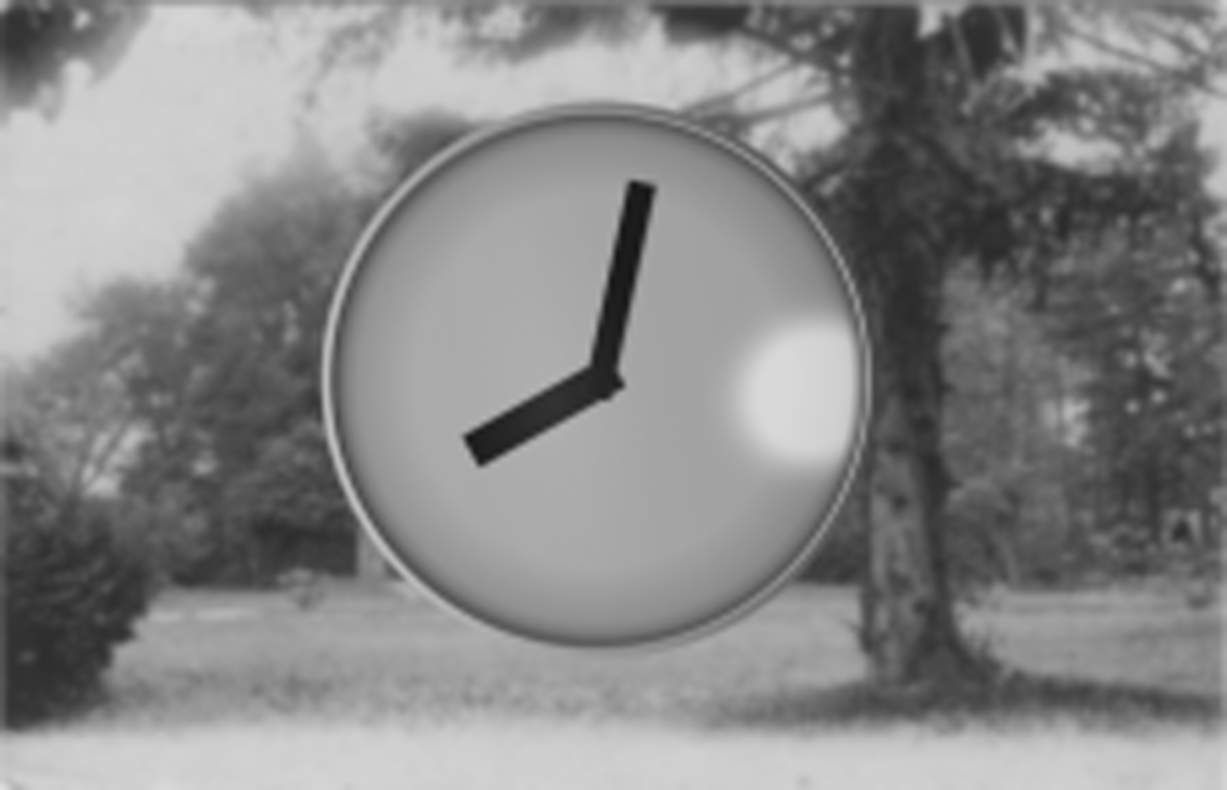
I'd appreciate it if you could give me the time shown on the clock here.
8:02
